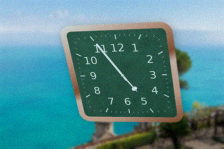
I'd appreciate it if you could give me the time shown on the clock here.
4:55
